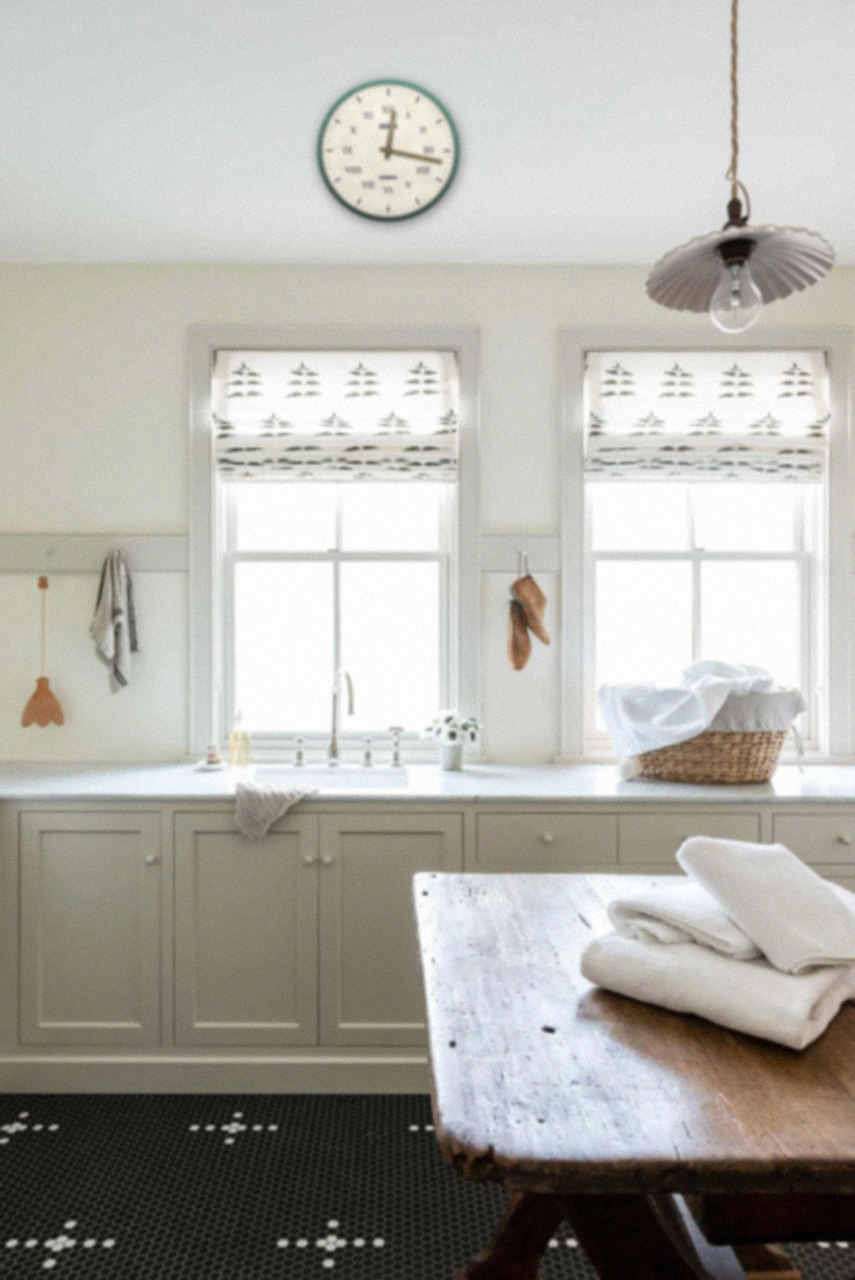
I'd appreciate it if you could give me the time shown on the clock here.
12:17
